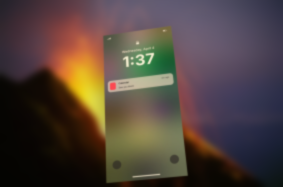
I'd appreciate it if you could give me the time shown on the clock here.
1:37
